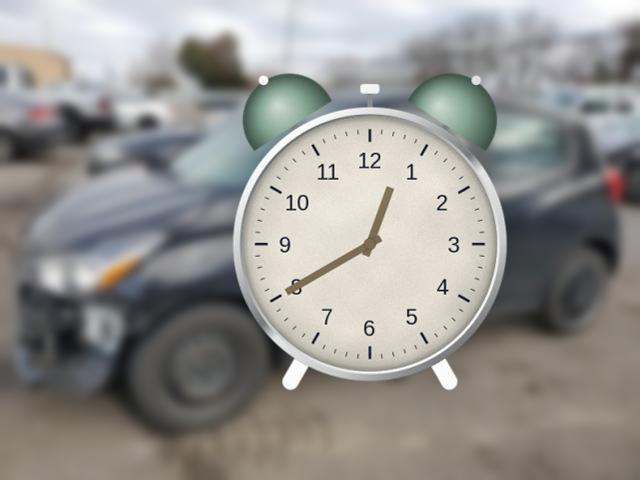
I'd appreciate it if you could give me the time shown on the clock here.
12:40
